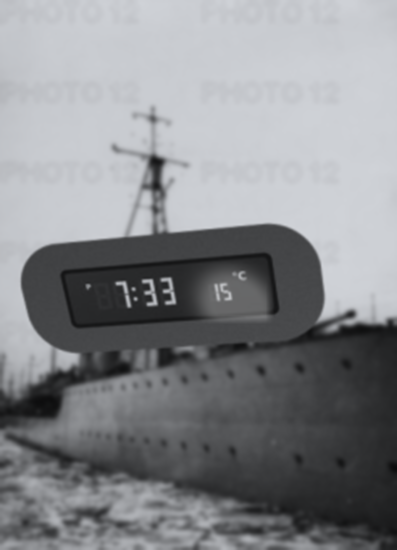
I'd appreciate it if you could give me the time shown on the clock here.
7:33
